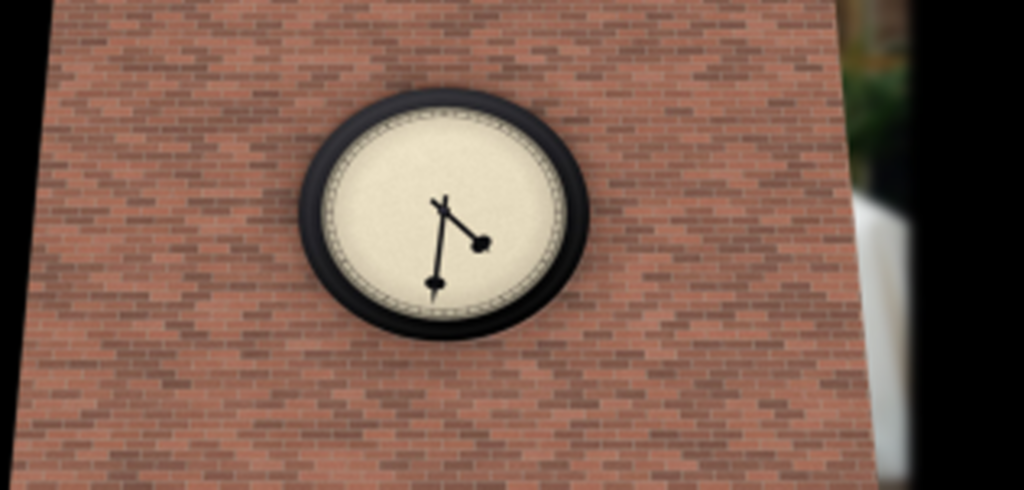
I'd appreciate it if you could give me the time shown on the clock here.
4:31
